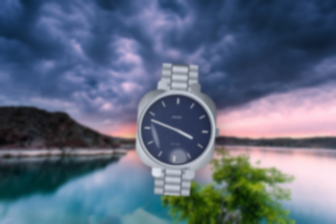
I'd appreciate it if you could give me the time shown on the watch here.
3:48
